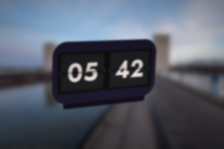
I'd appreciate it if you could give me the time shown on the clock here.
5:42
